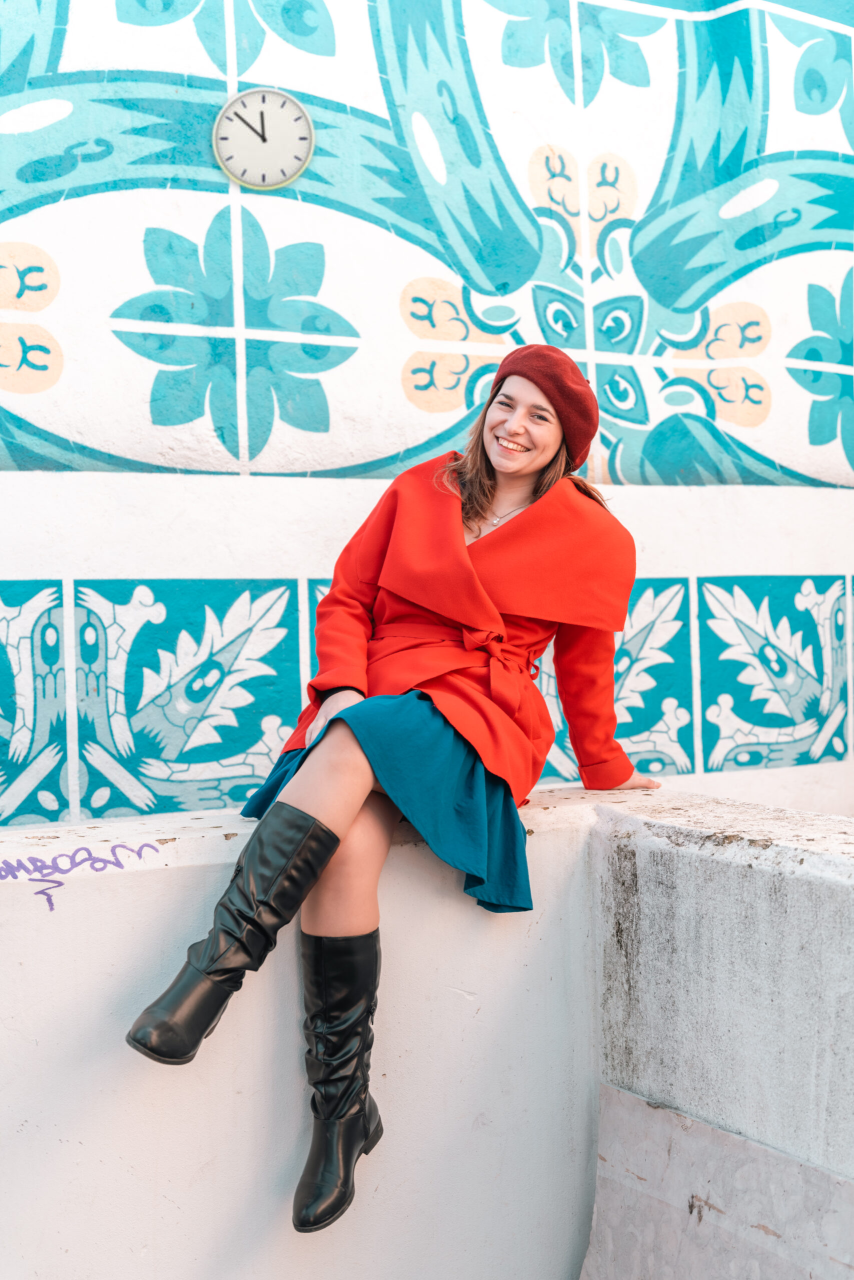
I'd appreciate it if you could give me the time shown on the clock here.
11:52
